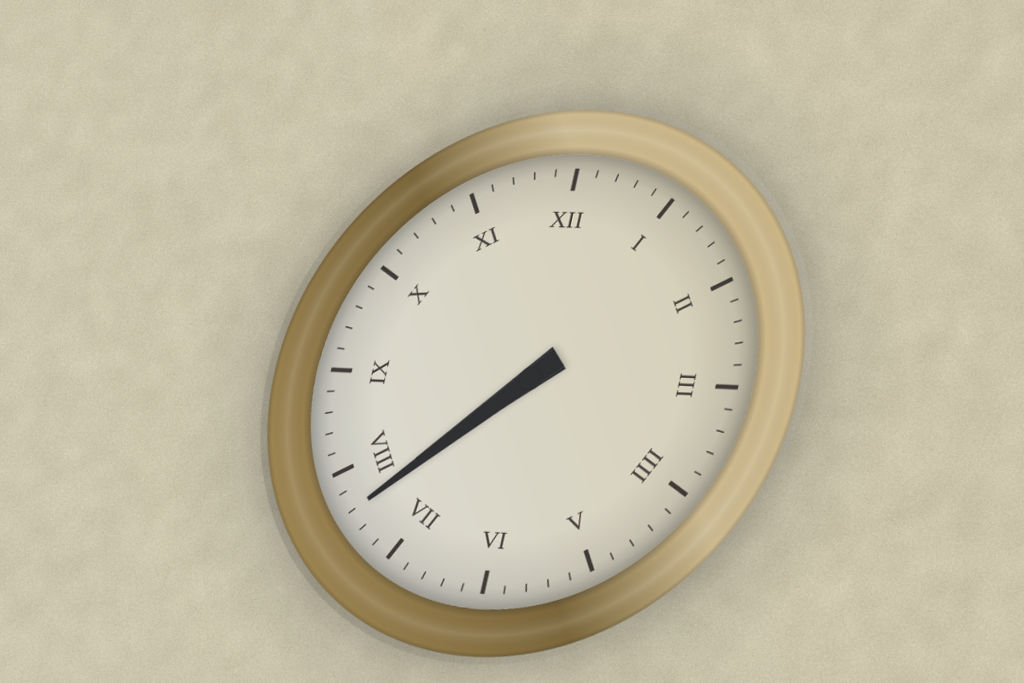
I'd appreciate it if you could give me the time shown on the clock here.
7:38
